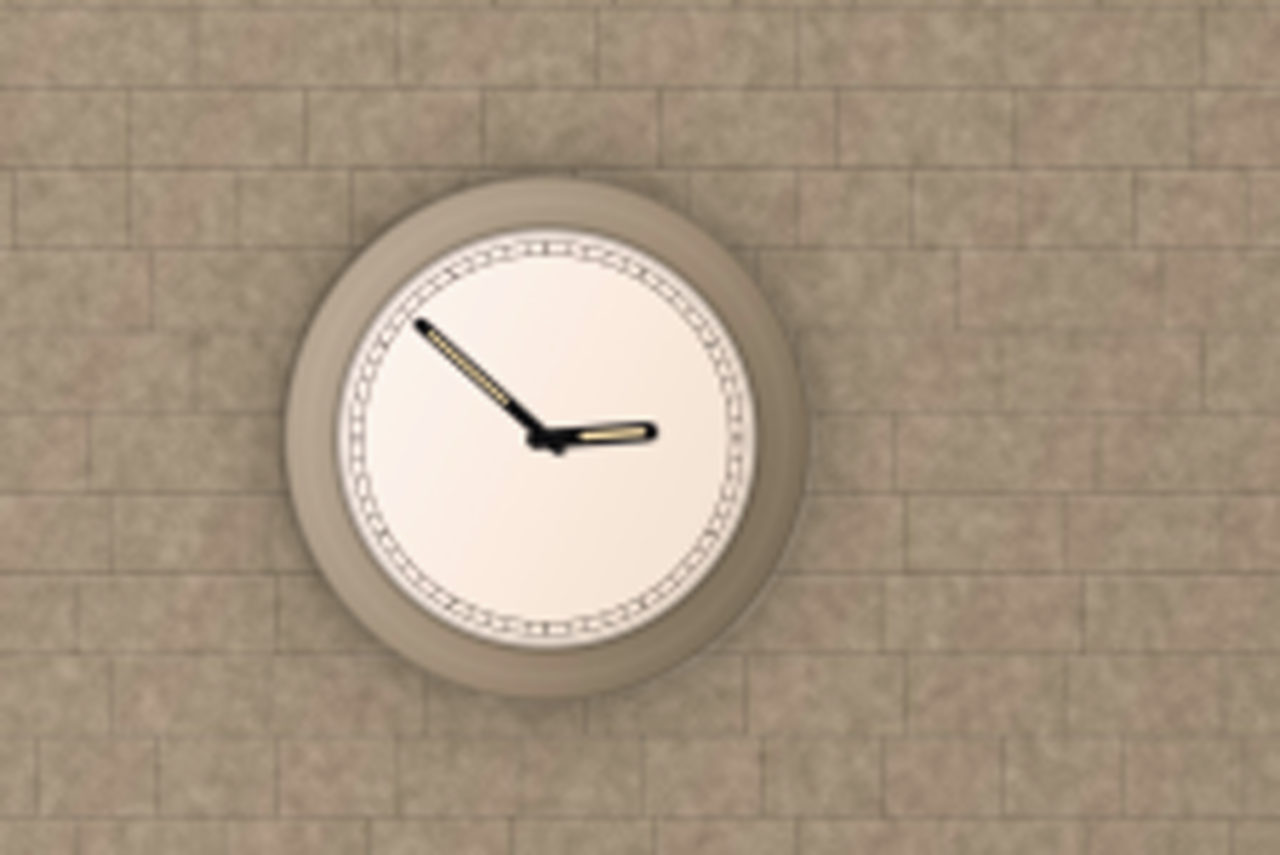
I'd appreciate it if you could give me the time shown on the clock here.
2:52
